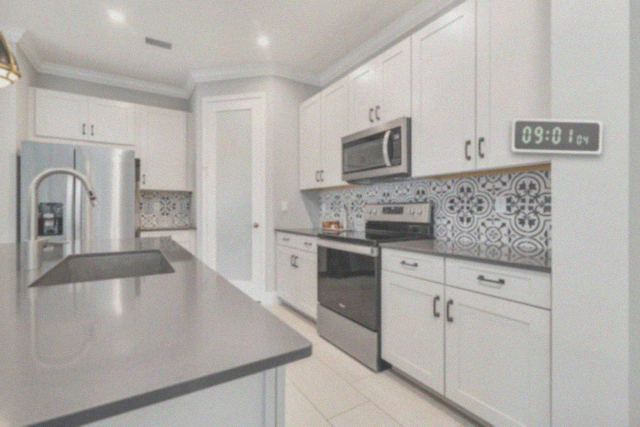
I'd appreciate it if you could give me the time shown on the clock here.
9:01
